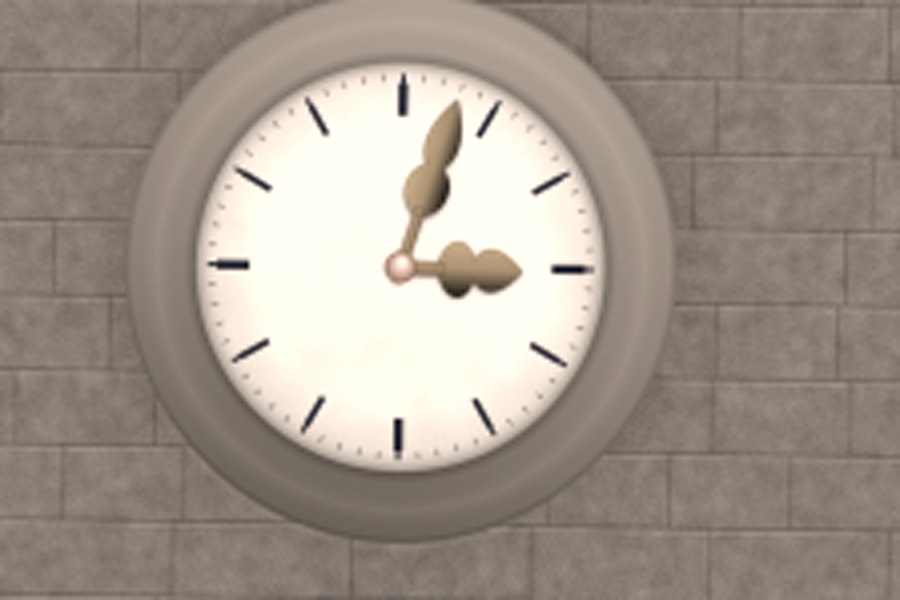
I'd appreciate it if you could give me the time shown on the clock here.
3:03
